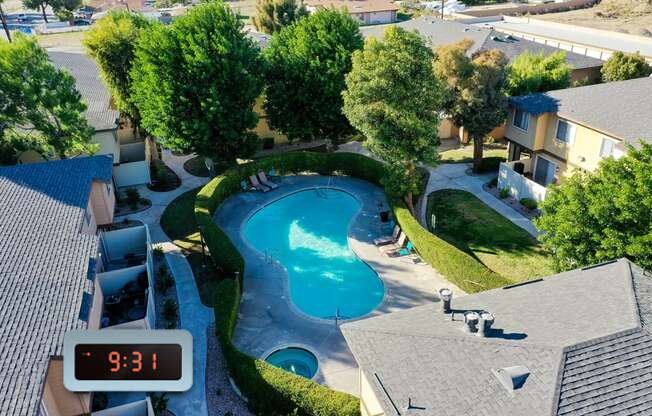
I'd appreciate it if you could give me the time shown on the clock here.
9:31
